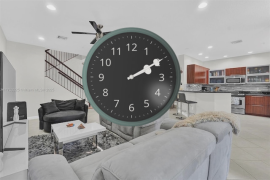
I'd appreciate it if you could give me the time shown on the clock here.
2:10
